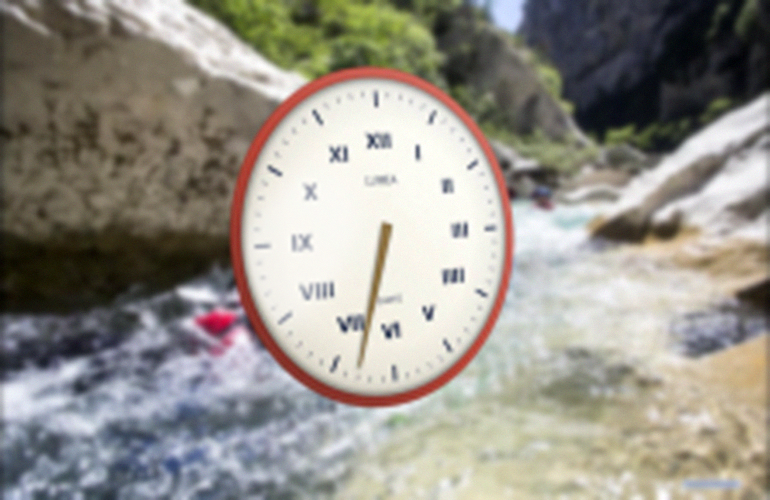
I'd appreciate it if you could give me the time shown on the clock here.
6:33
